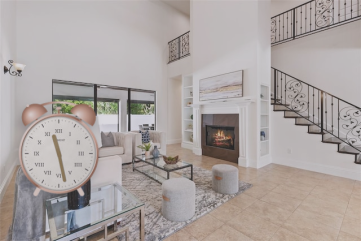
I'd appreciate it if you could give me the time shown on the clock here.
11:28
